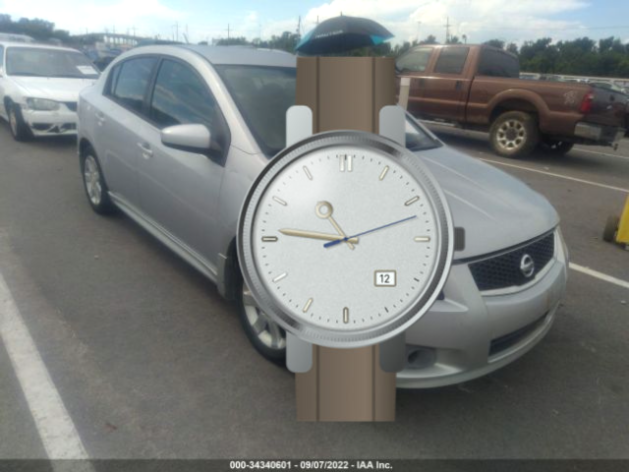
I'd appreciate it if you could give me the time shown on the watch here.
10:46:12
